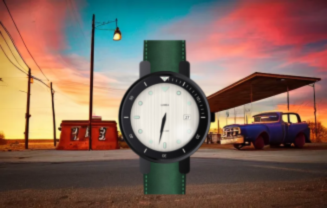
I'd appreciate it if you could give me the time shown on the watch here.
6:32
